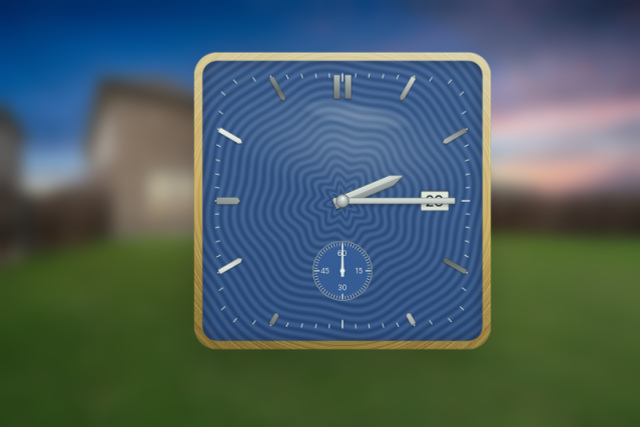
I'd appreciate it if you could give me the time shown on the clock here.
2:15
